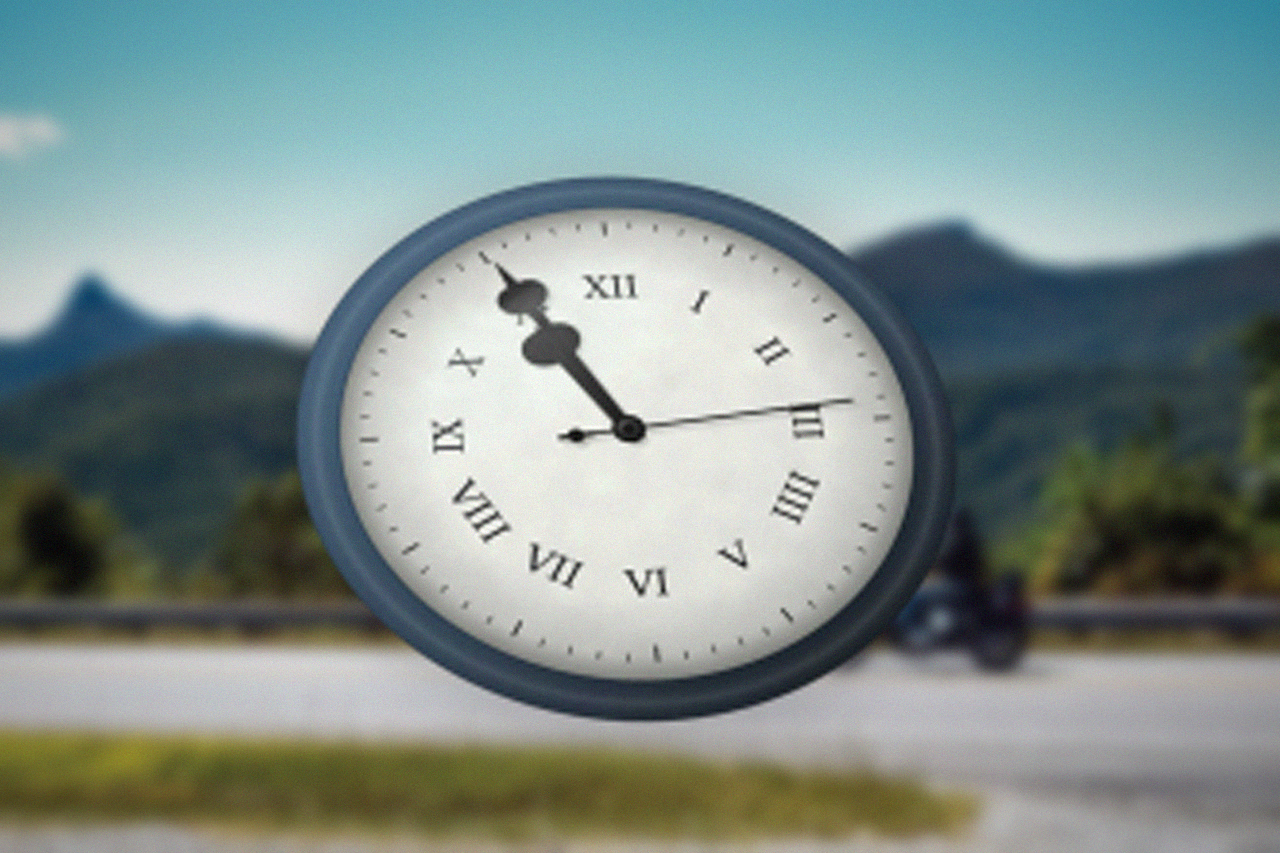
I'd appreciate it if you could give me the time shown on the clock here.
10:55:14
